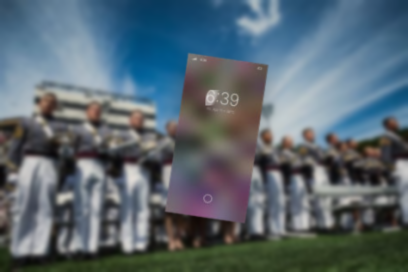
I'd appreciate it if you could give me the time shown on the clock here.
6:39
